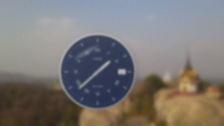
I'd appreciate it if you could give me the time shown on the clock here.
1:38
